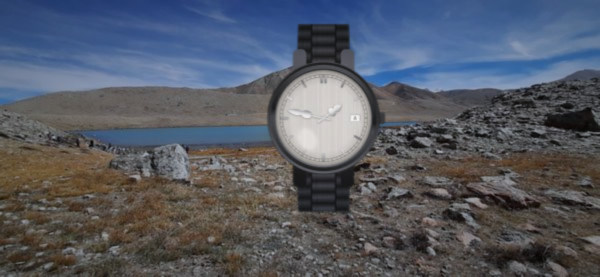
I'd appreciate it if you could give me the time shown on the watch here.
1:47
